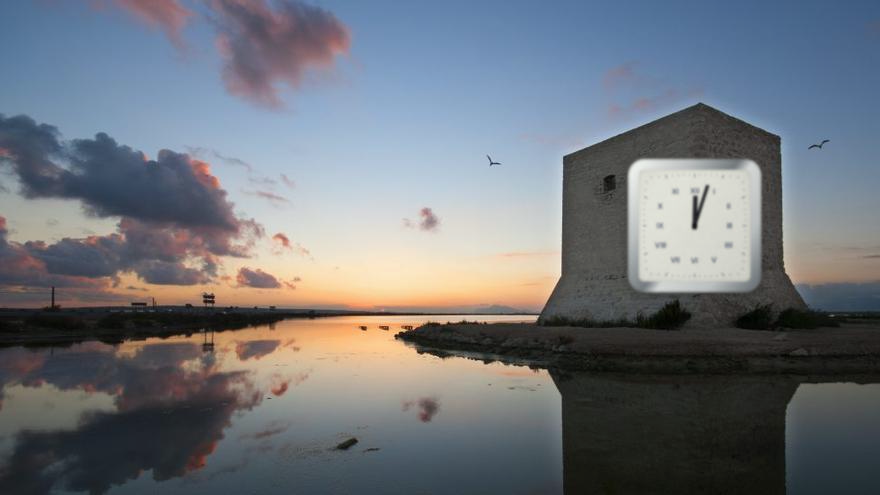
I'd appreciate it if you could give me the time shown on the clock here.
12:03
